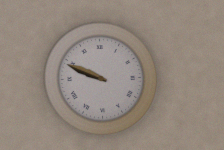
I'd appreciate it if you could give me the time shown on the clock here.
9:49
